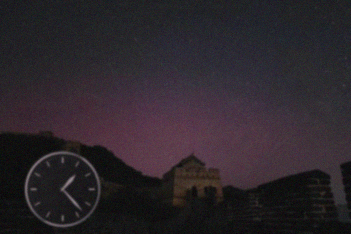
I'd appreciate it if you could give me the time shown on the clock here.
1:23
